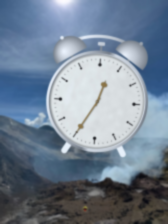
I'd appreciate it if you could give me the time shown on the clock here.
12:35
